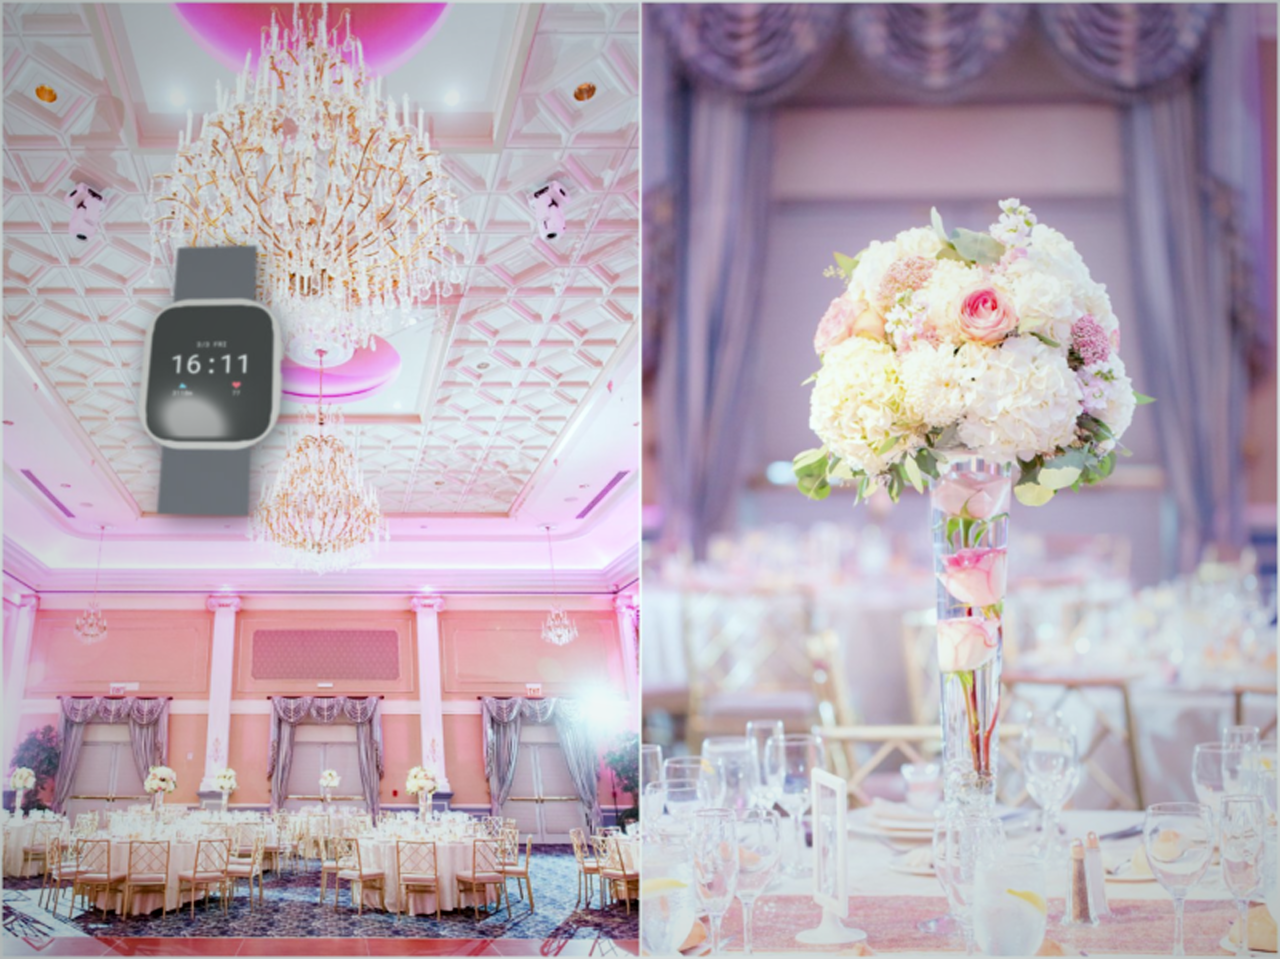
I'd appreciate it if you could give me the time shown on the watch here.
16:11
